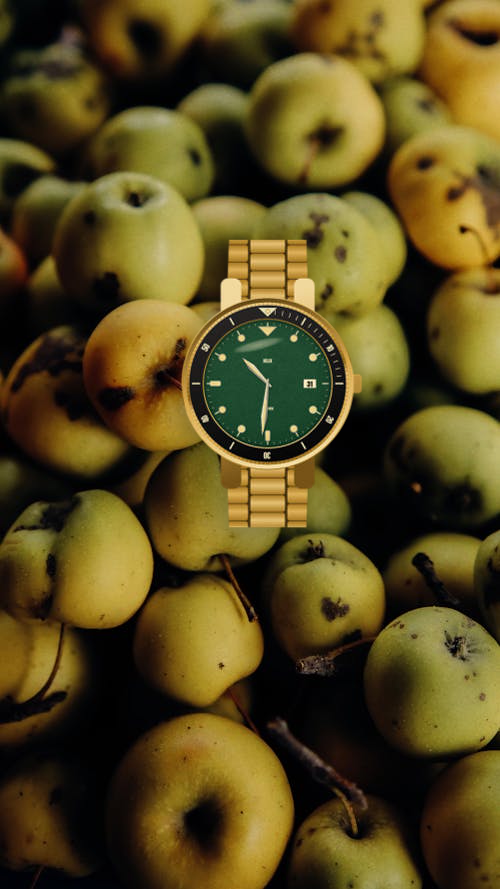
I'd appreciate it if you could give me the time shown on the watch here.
10:31
